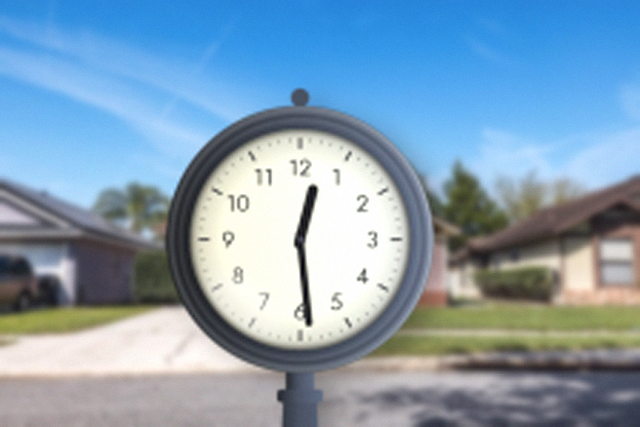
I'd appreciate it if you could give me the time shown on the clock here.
12:29
